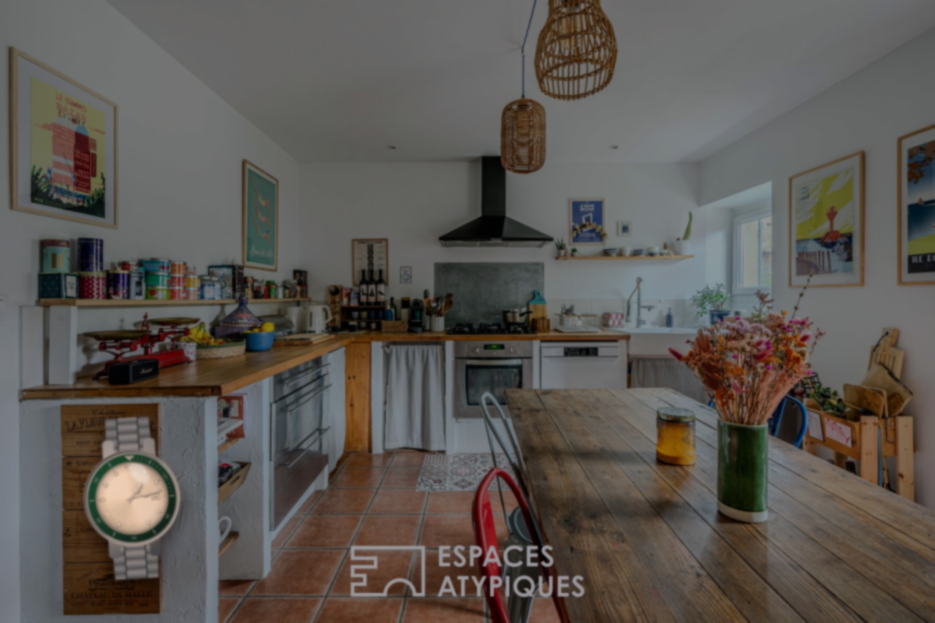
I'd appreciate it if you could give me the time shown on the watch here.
1:13
